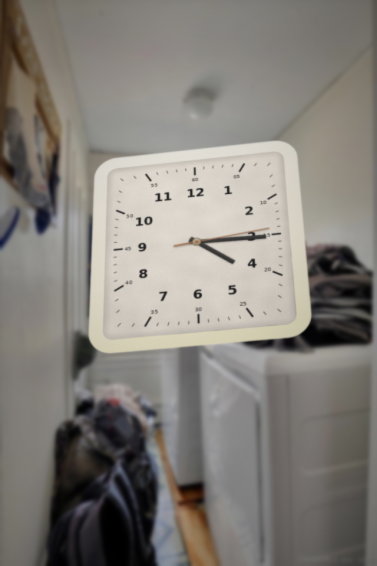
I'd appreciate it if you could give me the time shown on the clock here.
4:15:14
